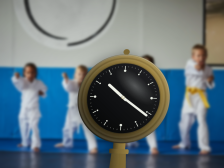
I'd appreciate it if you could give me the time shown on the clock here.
10:21
